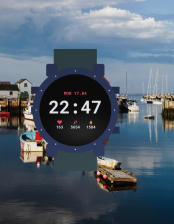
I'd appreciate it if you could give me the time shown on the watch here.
22:47
